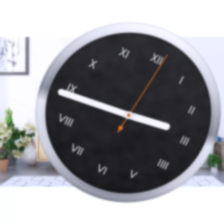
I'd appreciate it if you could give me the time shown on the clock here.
2:44:01
